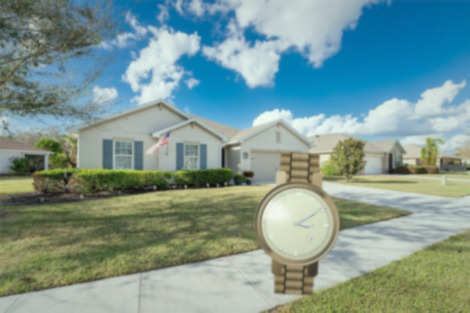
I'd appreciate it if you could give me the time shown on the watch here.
3:09
